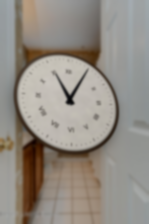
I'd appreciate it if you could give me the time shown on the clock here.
11:05
